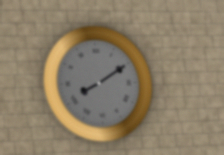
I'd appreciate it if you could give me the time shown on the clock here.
8:10
